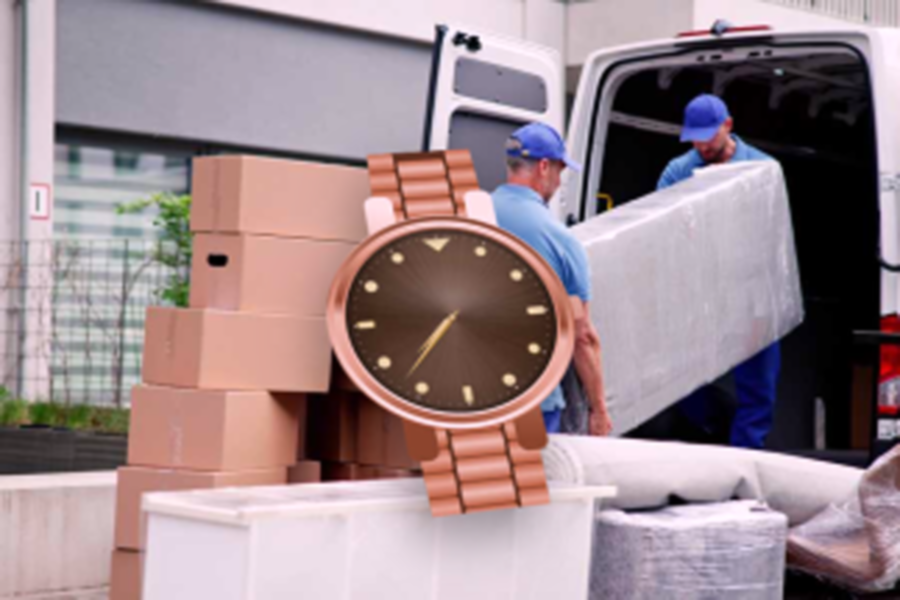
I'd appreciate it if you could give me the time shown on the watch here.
7:37
